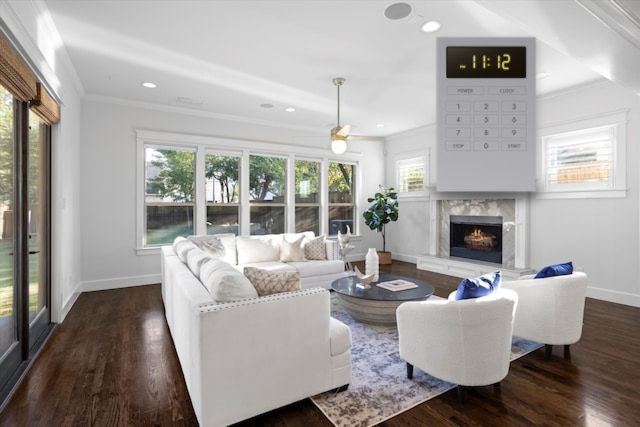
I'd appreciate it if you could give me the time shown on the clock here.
11:12
